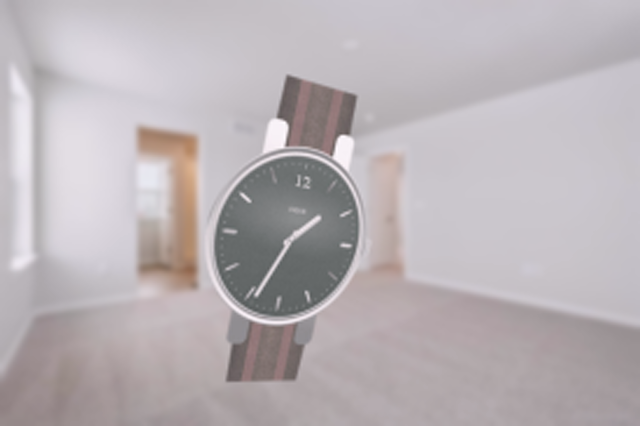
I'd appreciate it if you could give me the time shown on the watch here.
1:34
